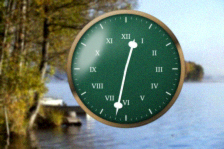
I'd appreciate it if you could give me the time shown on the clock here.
12:32
